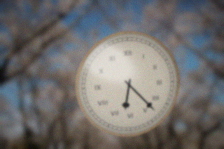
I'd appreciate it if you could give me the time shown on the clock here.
6:23
